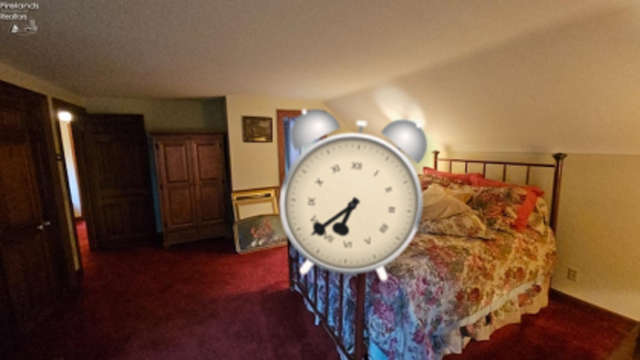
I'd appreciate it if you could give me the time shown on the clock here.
6:38
